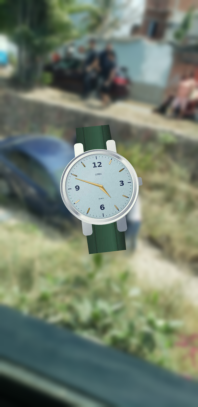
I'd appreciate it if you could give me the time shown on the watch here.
4:49
